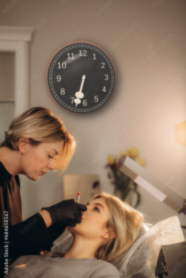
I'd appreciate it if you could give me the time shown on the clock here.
6:33
